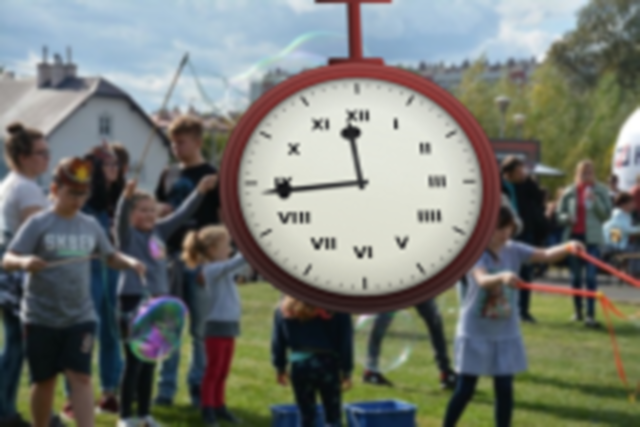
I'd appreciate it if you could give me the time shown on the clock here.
11:44
